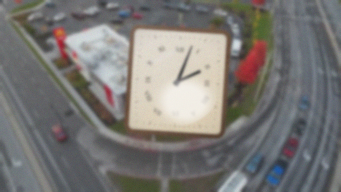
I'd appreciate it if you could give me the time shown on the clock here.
2:03
